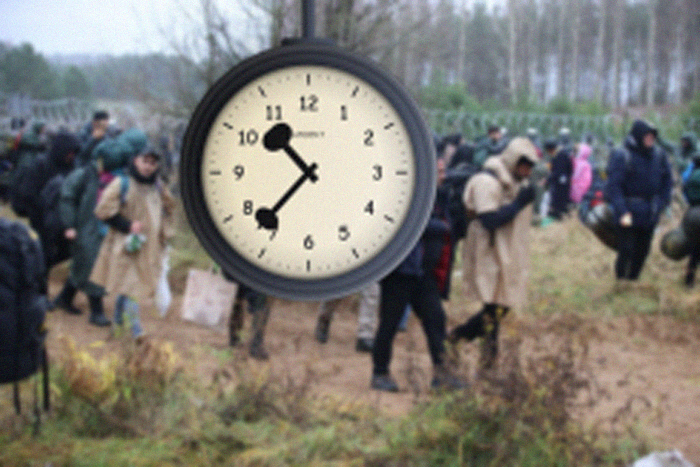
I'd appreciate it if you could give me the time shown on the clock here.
10:37
